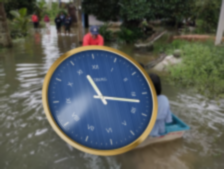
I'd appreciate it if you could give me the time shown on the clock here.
11:17
